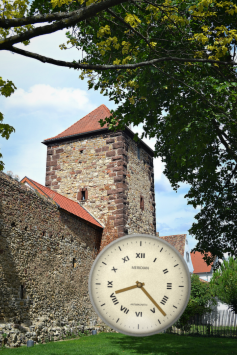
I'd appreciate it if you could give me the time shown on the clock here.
8:23
